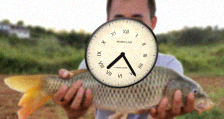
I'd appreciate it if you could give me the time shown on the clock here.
7:24
